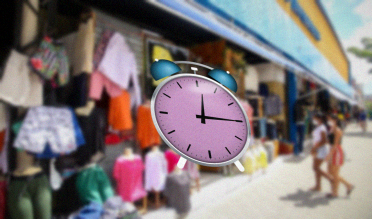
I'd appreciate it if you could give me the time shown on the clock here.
12:15
